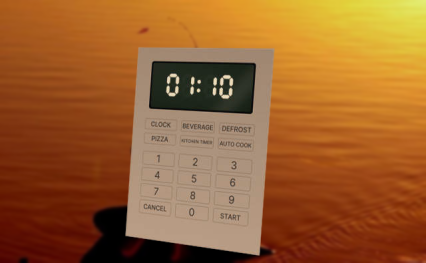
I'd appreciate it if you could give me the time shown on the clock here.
1:10
